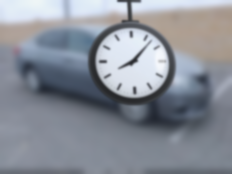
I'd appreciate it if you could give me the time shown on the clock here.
8:07
